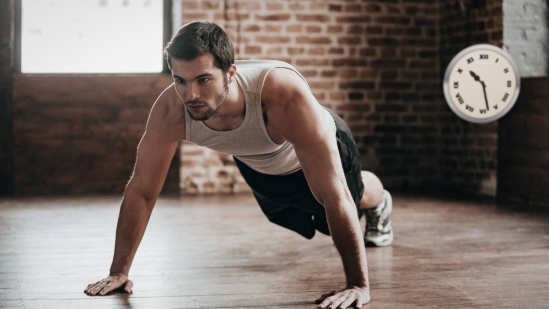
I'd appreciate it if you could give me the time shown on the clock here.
10:28
